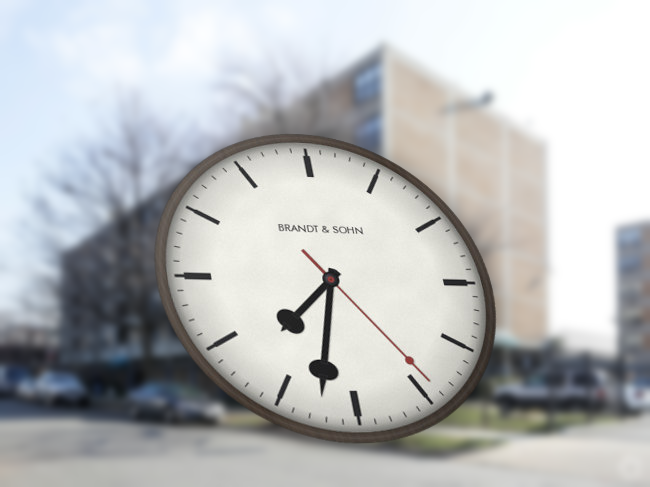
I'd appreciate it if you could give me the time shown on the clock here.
7:32:24
